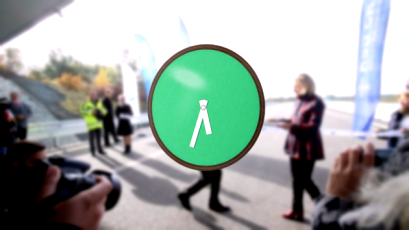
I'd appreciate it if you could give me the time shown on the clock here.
5:33
